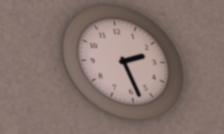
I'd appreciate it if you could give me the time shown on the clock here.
2:28
